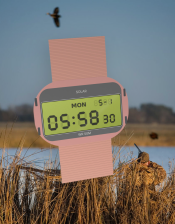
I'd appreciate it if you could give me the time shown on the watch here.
5:58:30
